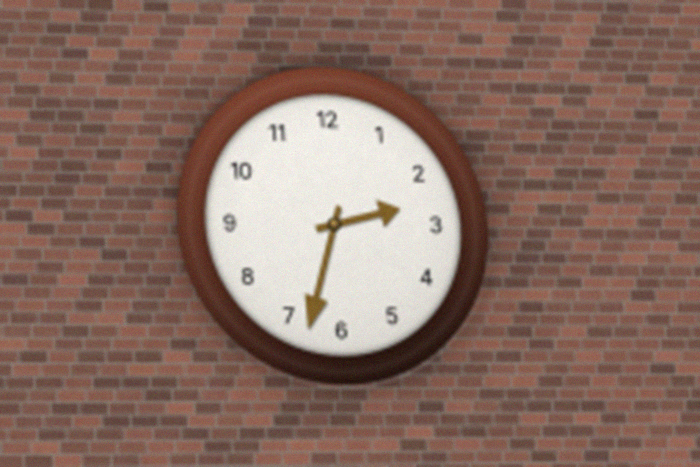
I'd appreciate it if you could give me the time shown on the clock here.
2:33
